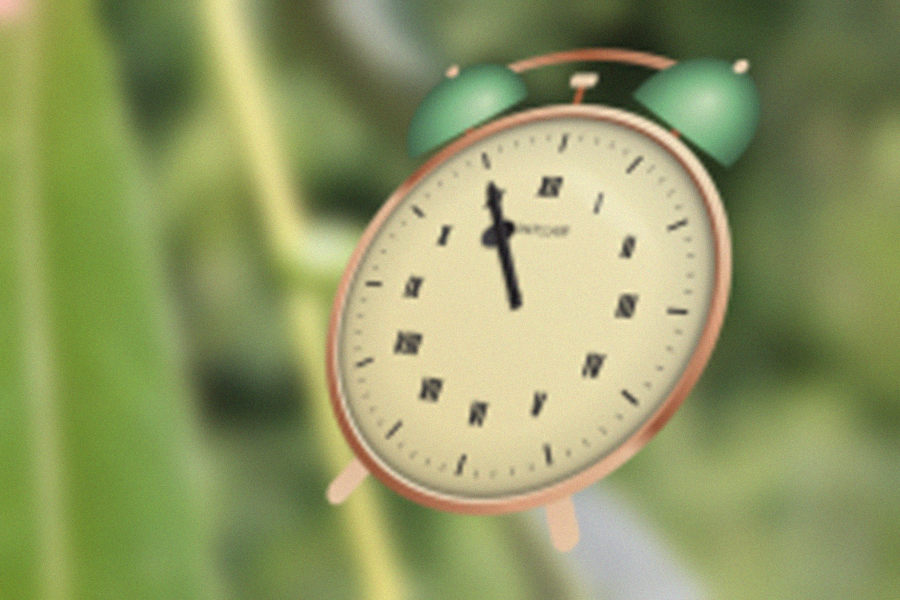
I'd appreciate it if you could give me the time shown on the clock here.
10:55
